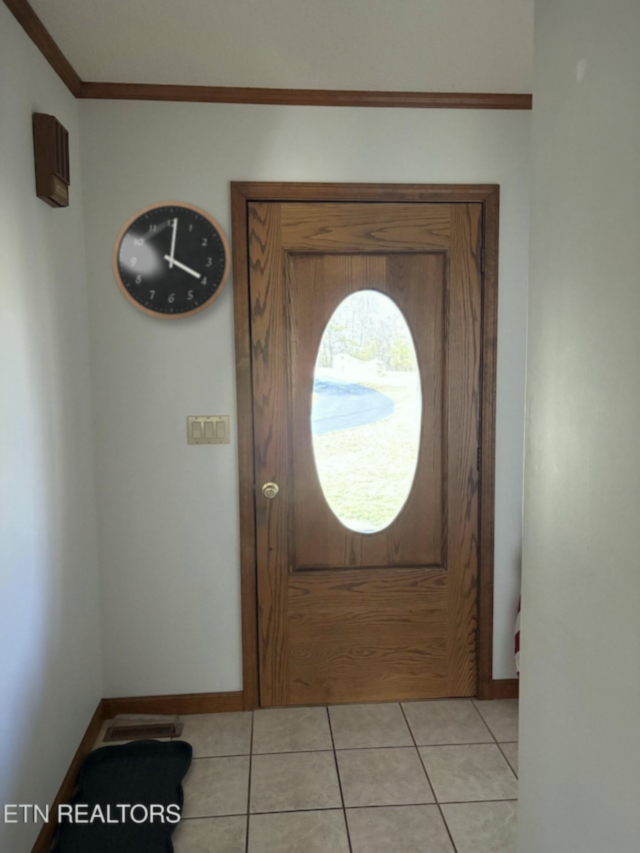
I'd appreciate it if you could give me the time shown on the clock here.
4:01
